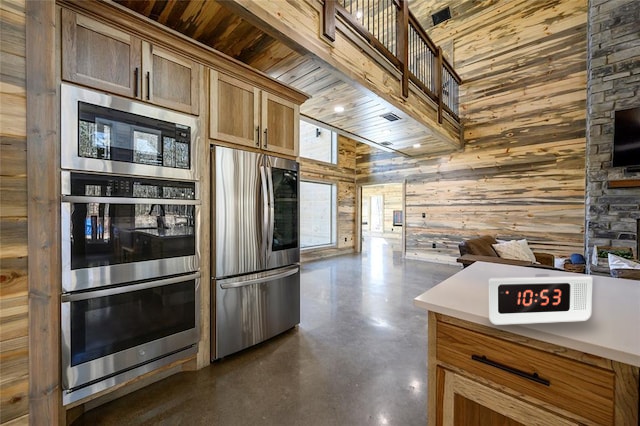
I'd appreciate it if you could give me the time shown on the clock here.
10:53
